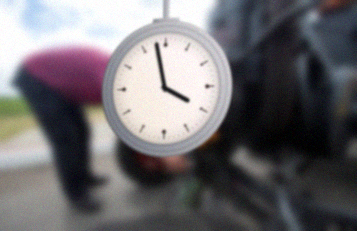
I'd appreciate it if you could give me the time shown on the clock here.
3:58
